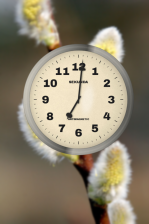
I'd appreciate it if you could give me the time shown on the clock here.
7:01
